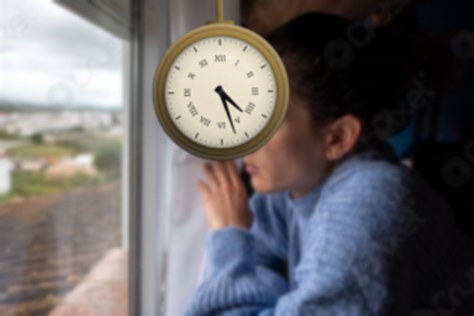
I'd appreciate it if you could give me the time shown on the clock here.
4:27
